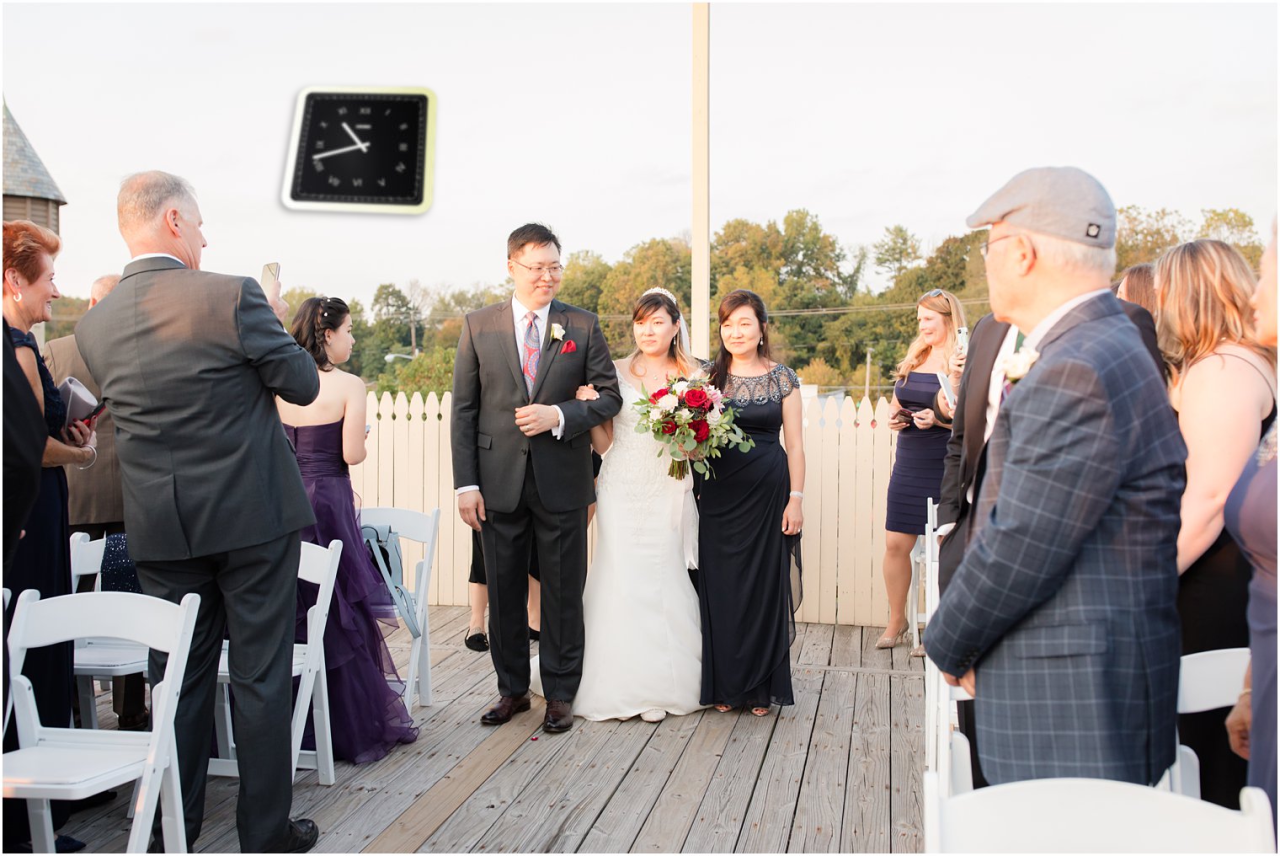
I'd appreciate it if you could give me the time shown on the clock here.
10:42
